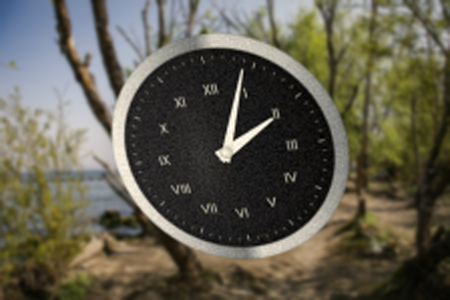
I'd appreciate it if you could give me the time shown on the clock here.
2:04
